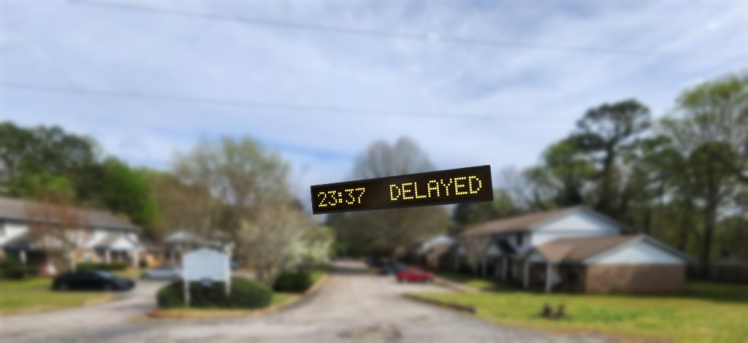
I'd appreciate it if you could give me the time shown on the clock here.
23:37
